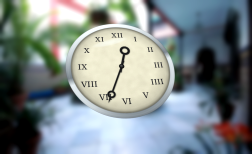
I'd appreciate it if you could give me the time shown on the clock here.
12:34
